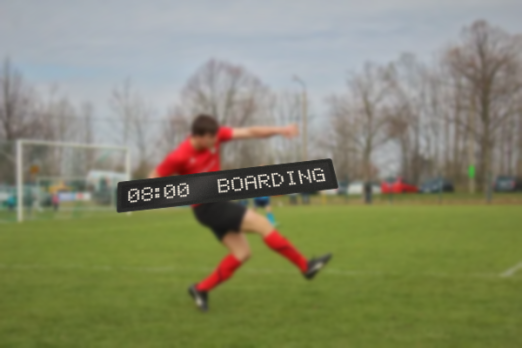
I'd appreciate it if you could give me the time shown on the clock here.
8:00
